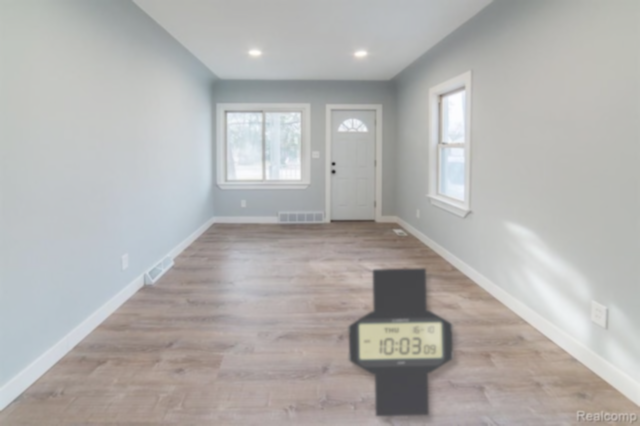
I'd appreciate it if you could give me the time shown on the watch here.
10:03
